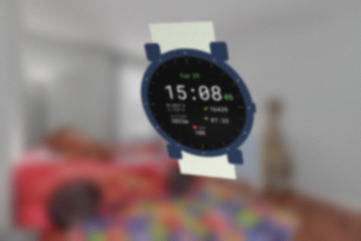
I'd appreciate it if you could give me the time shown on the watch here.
15:08
